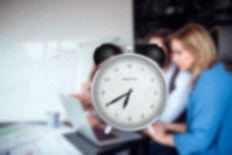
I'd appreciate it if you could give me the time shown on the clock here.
6:40
